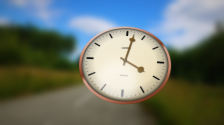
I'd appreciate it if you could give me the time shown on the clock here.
4:02
